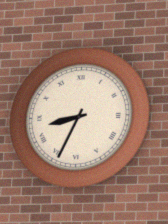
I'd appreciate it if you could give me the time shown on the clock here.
8:34
